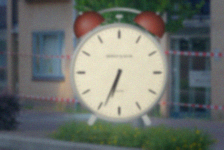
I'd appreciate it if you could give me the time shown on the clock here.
6:34
